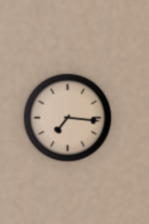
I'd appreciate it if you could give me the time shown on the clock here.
7:16
